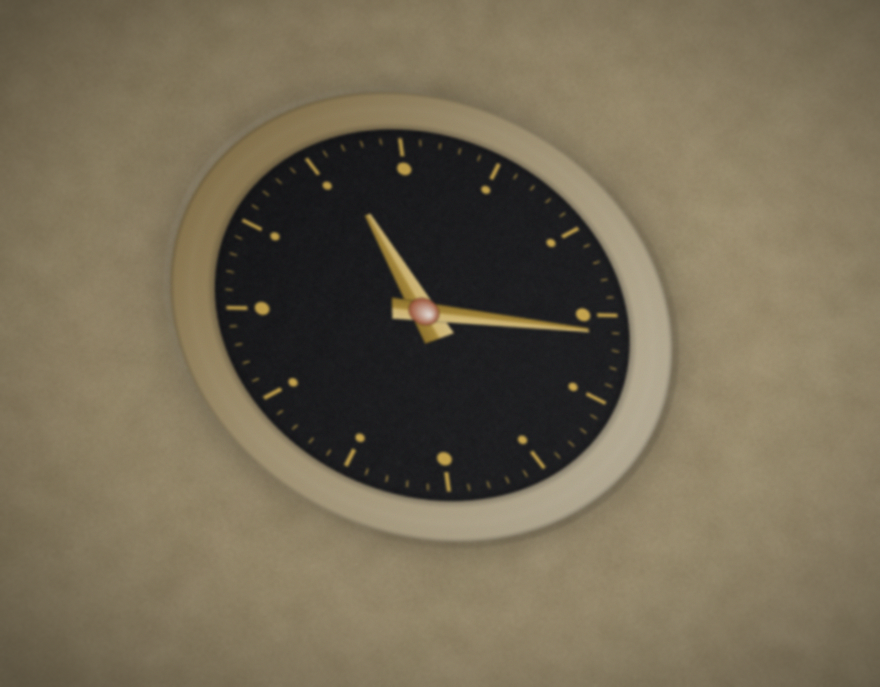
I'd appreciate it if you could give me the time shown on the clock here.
11:16
